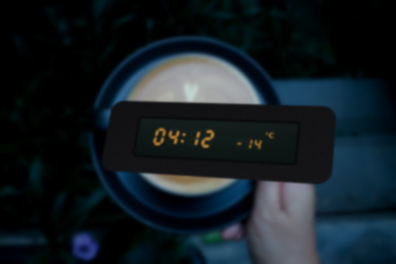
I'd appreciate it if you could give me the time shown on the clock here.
4:12
